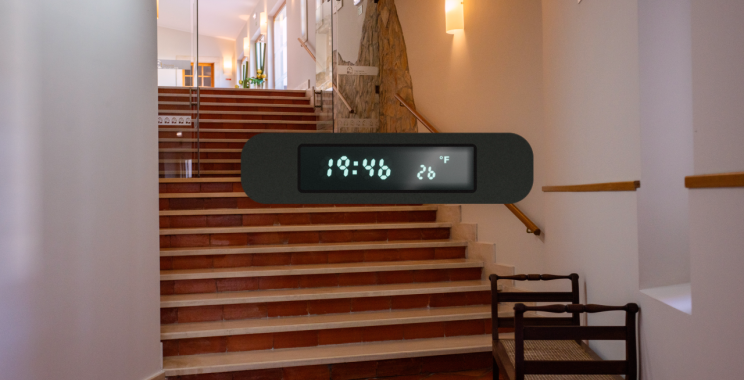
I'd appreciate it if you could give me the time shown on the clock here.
19:46
